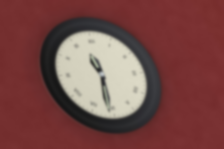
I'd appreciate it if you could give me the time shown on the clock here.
11:31
